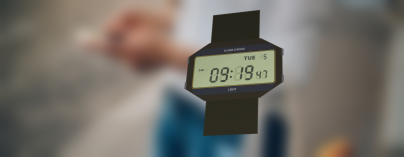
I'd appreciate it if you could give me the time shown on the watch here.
9:19:47
